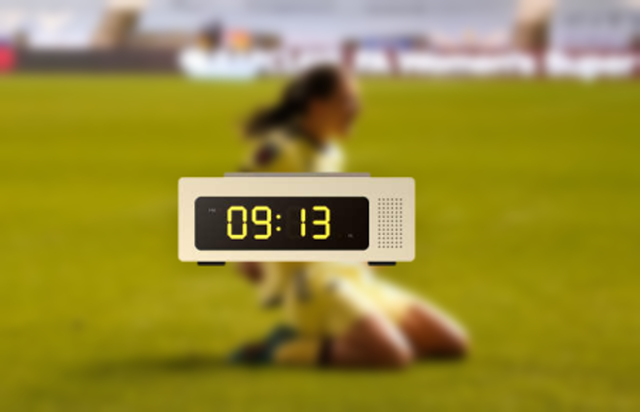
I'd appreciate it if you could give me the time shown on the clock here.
9:13
